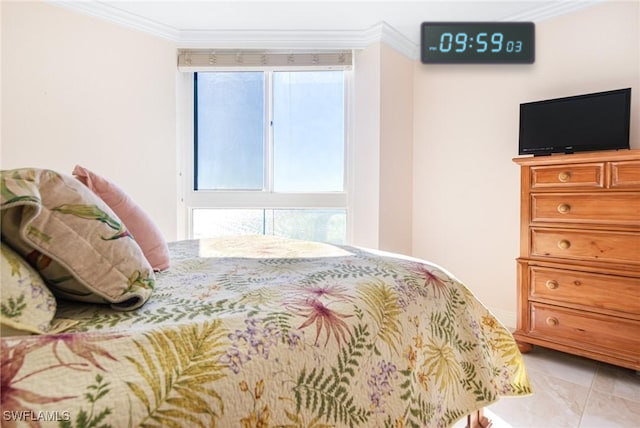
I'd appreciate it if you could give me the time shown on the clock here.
9:59:03
